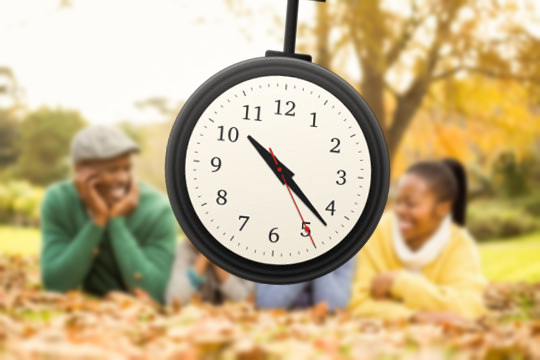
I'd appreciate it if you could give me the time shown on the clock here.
10:22:25
